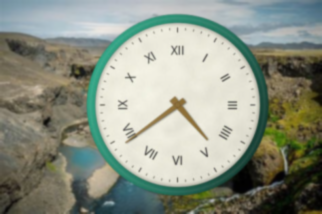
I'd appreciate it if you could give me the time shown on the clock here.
4:39
